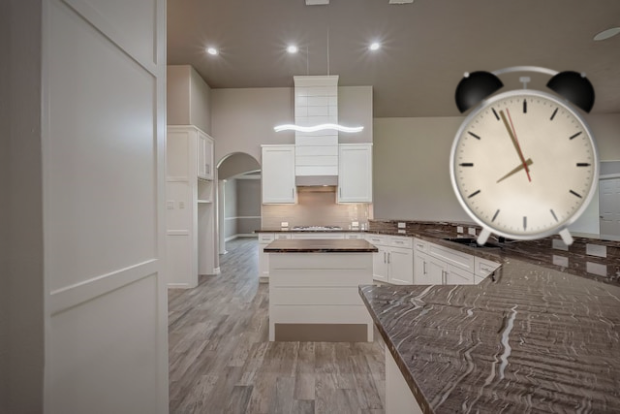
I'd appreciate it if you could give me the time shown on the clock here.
7:55:57
